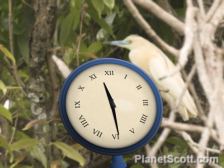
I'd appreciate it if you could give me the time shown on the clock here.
11:29
